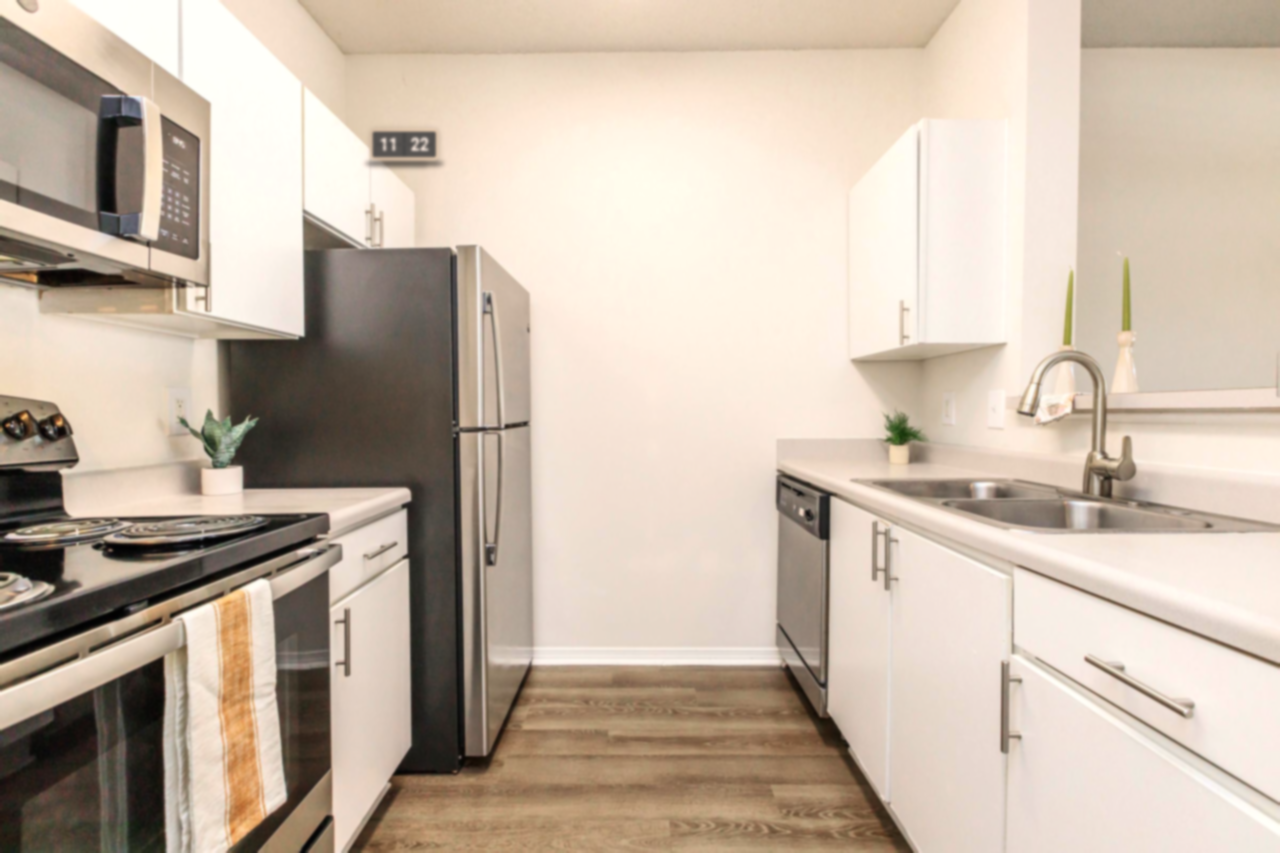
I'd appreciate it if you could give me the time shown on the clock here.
11:22
